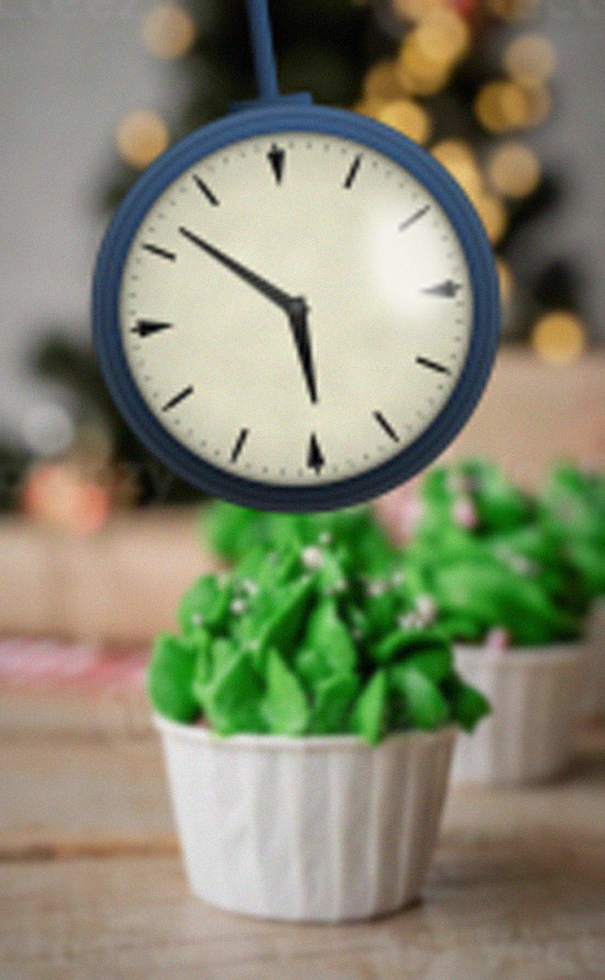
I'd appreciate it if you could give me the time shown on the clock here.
5:52
